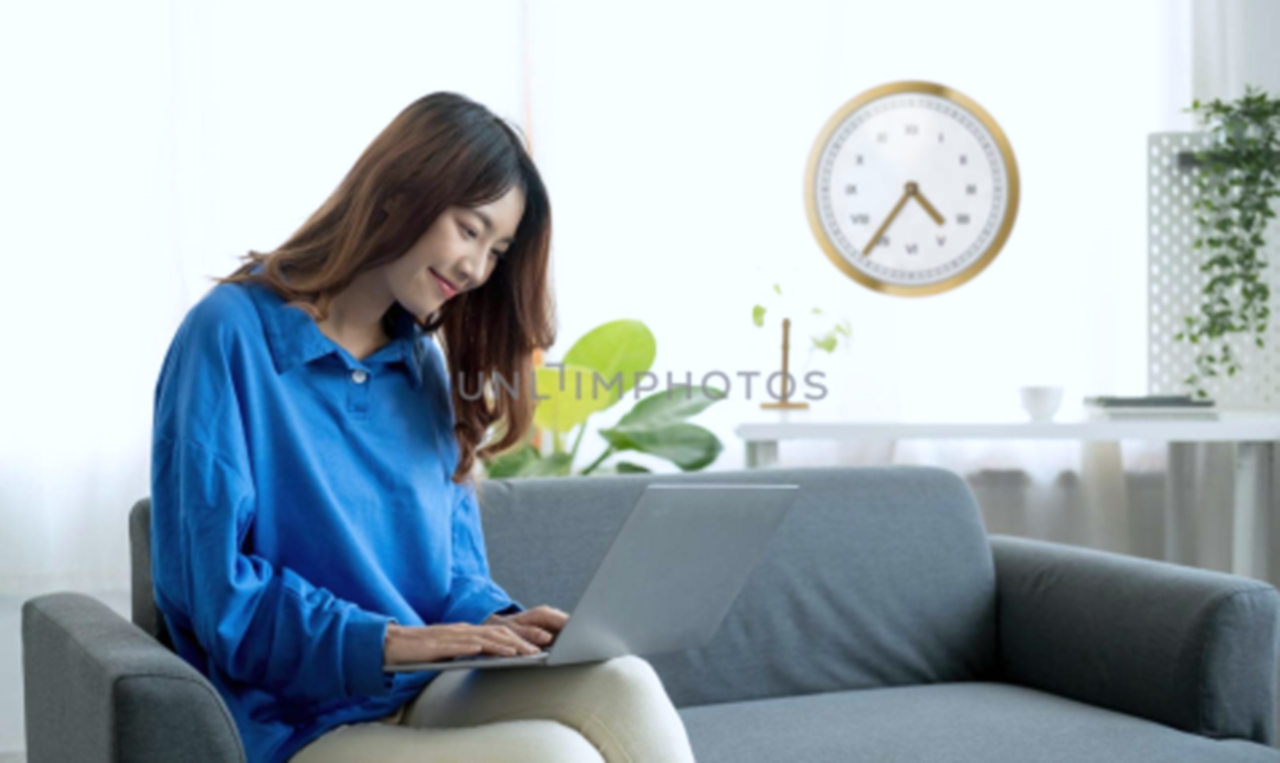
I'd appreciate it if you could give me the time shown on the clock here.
4:36
